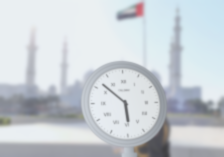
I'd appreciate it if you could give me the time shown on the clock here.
5:52
